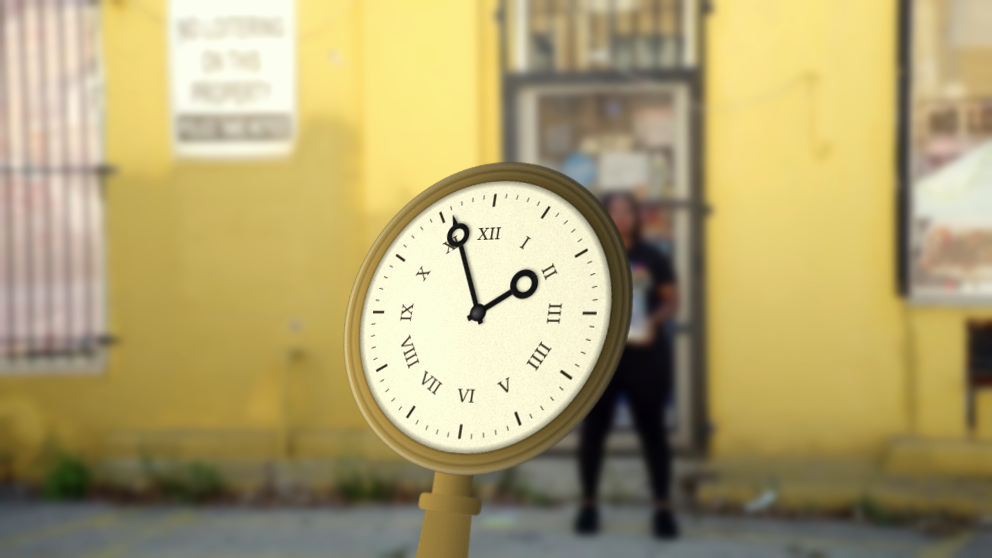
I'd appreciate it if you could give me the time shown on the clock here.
1:56
